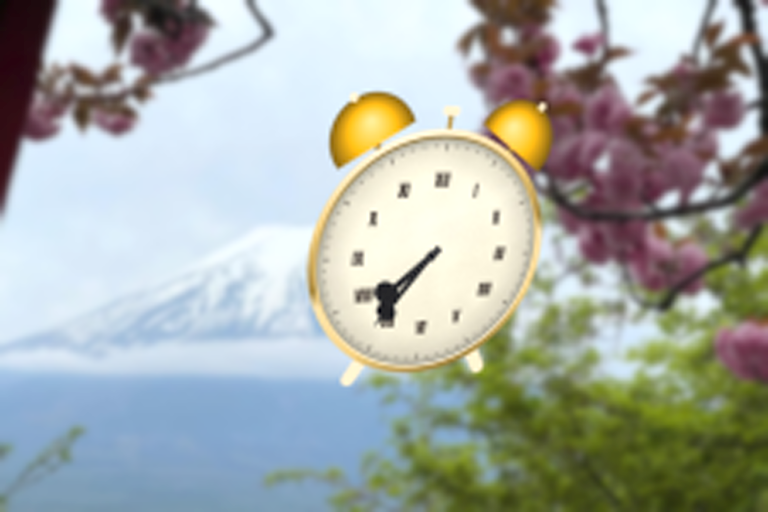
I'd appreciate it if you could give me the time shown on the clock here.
7:36
